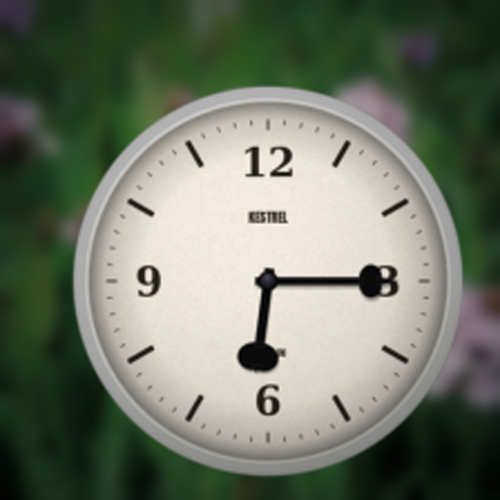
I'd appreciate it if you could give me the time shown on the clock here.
6:15
